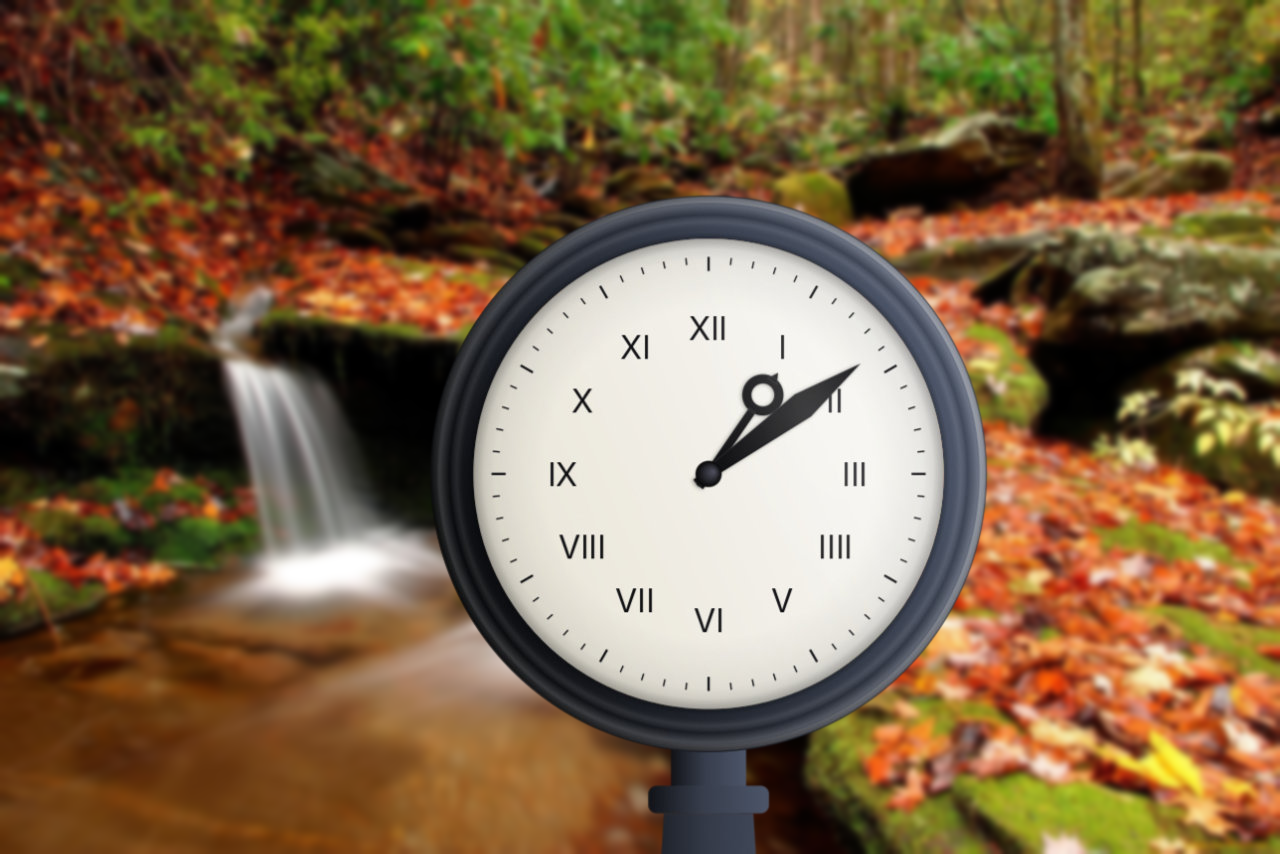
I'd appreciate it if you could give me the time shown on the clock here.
1:09
